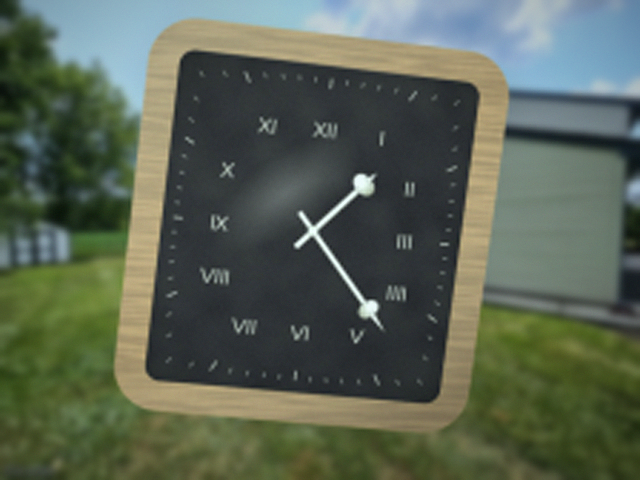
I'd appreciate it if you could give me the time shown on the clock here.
1:23
